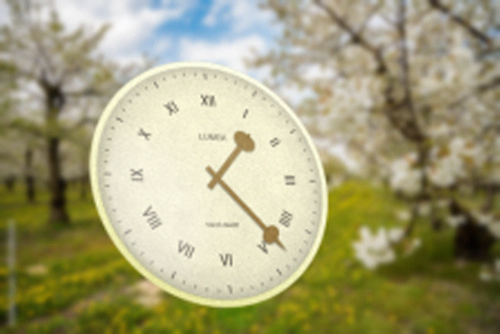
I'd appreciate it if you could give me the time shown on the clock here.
1:23
